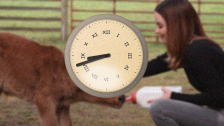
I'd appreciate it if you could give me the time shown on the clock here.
8:42
